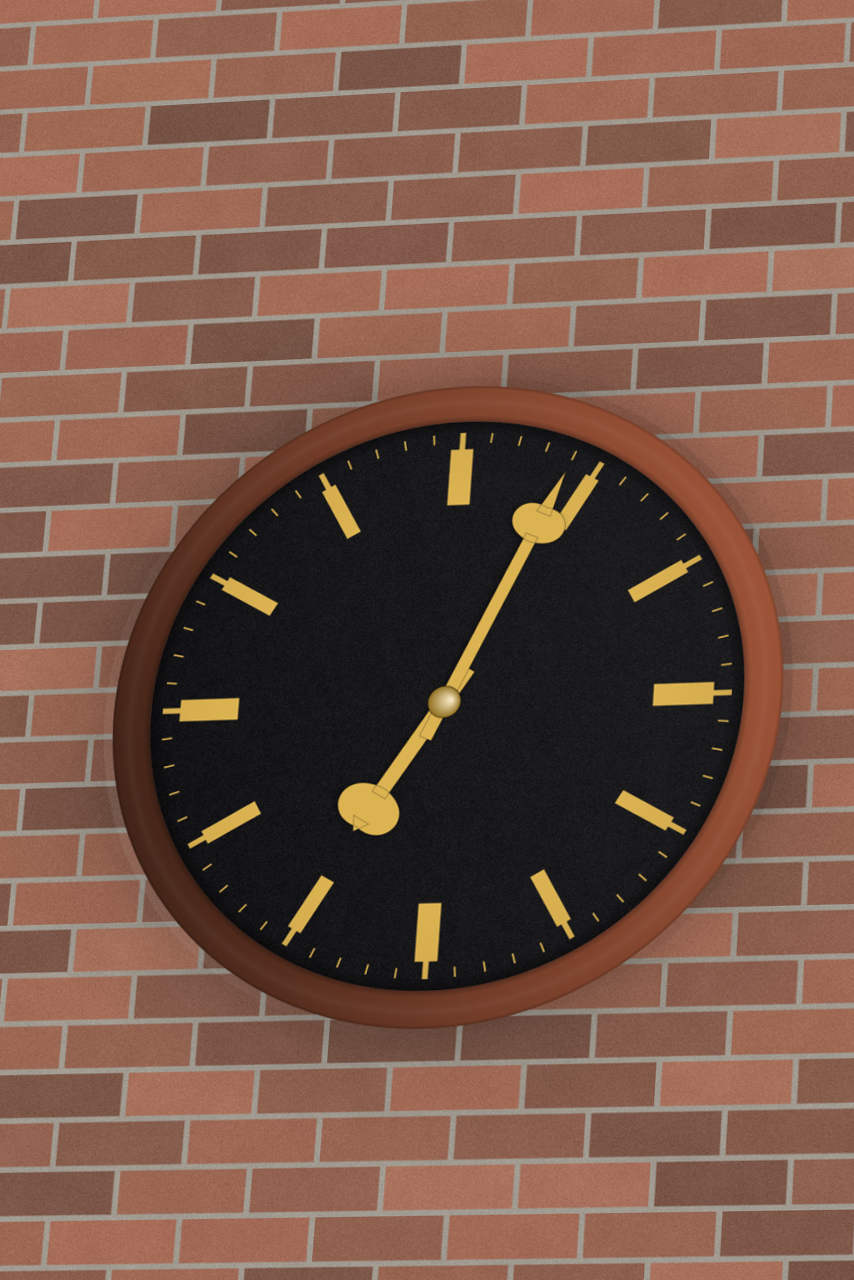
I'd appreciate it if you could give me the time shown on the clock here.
7:04
